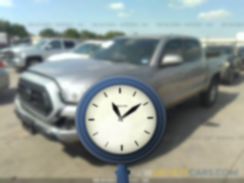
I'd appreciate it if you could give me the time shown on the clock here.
11:09
